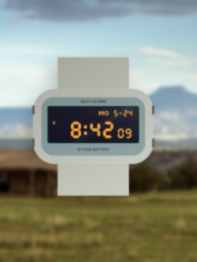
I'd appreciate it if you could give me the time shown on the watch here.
8:42:09
